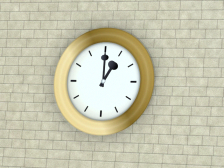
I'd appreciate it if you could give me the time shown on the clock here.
1:00
